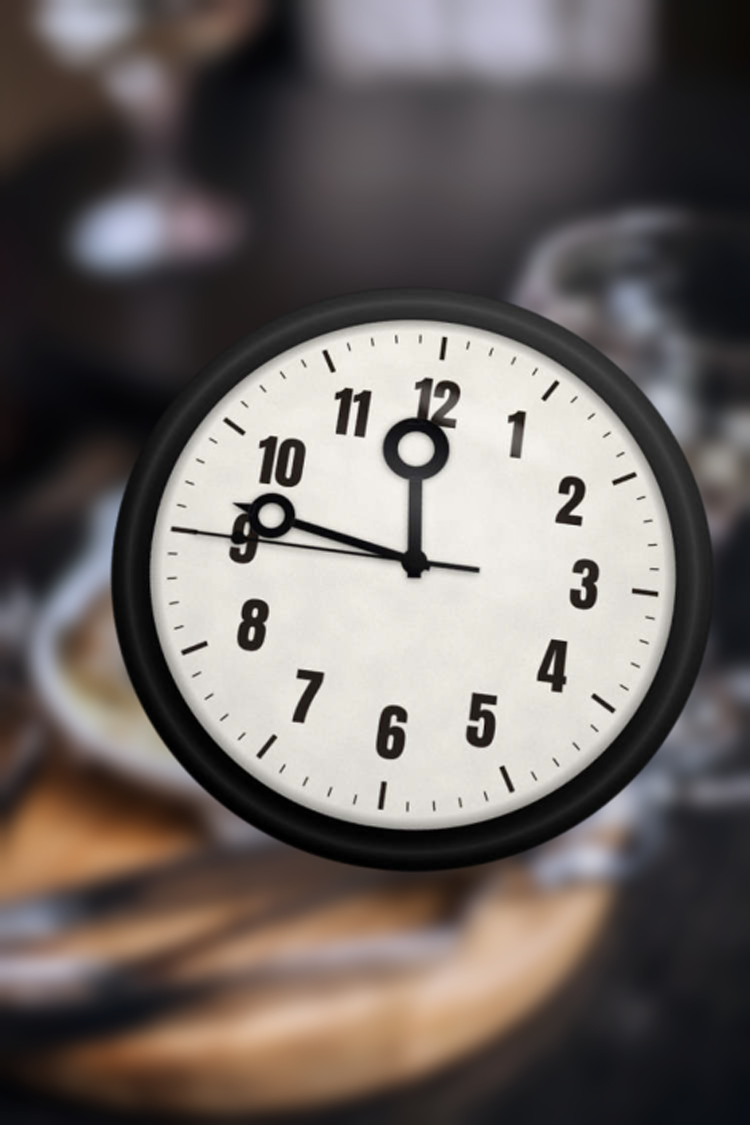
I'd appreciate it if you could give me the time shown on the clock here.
11:46:45
